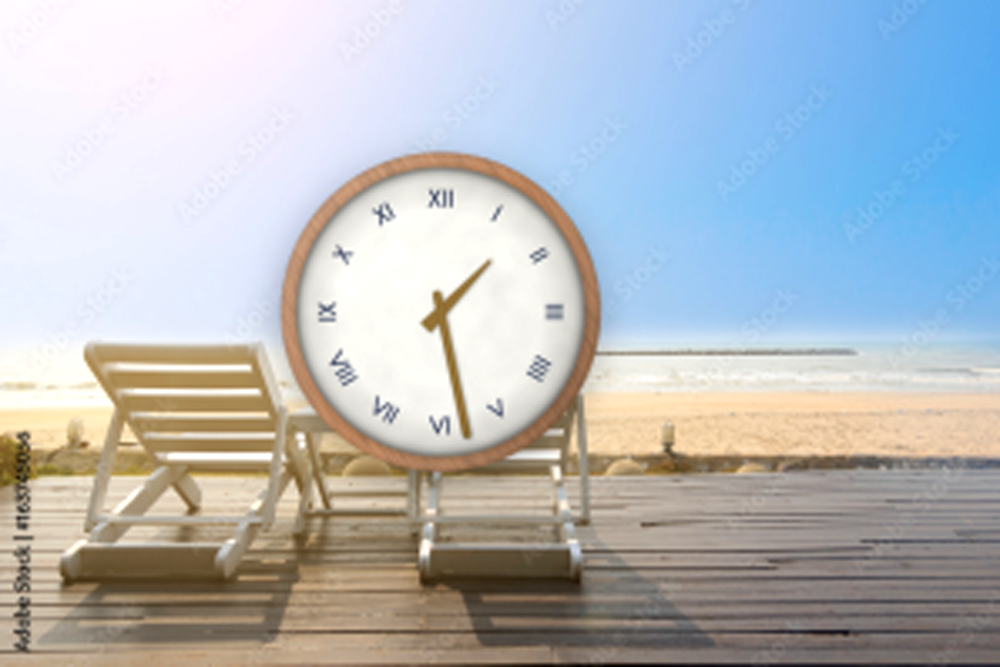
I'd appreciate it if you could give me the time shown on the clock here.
1:28
